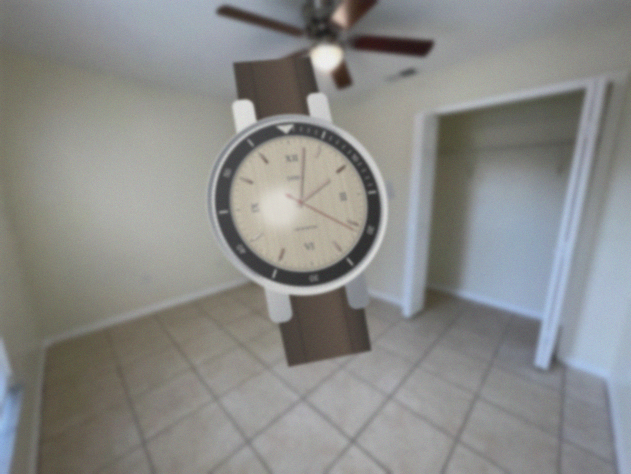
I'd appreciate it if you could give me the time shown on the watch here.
2:02:21
